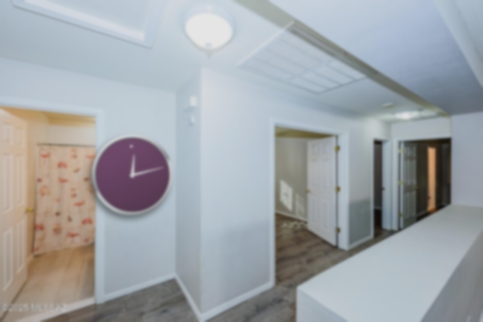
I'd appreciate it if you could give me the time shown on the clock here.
12:13
